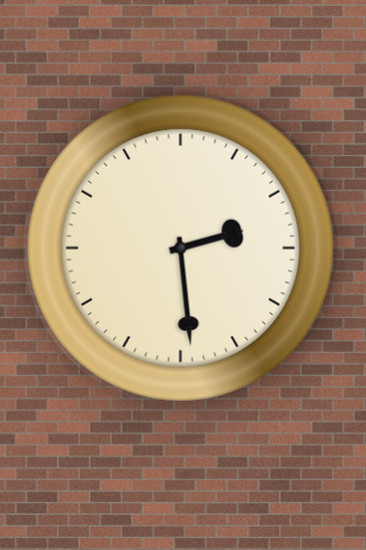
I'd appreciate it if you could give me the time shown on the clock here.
2:29
